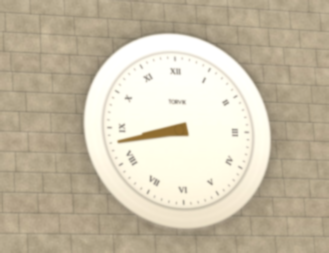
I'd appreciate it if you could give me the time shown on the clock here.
8:43
